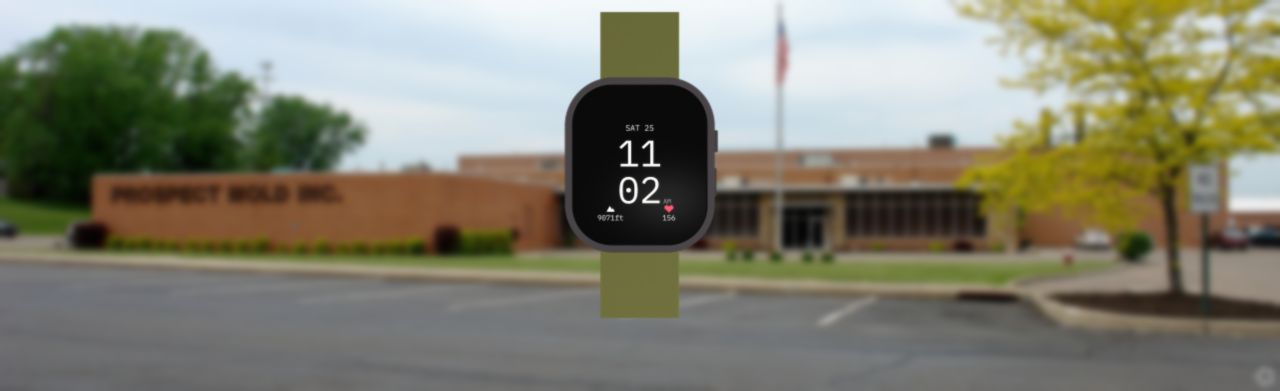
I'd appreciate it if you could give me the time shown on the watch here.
11:02
